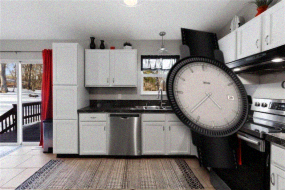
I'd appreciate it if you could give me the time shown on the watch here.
4:38
